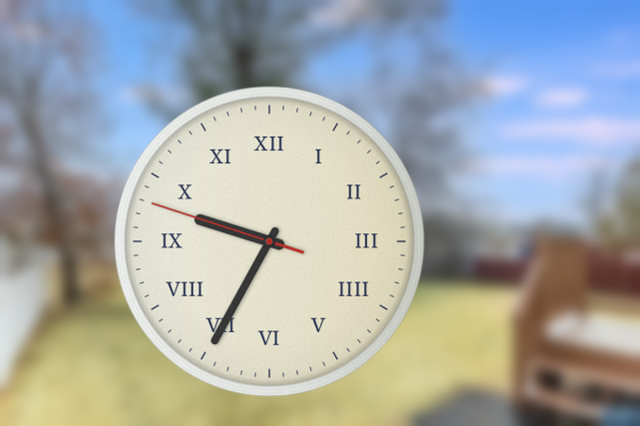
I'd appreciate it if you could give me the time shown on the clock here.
9:34:48
